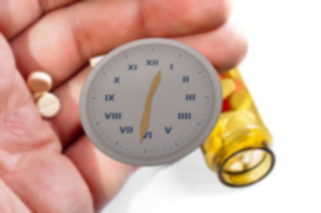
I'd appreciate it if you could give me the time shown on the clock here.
12:31
